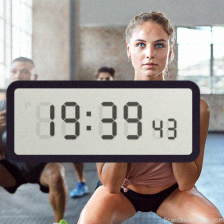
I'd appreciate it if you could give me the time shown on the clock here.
19:39:43
